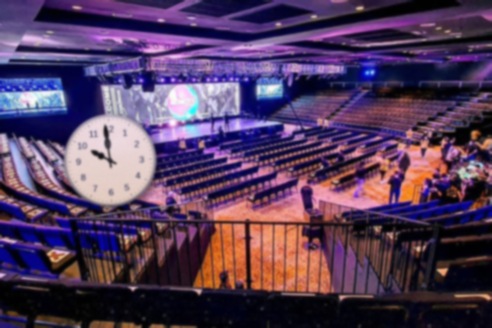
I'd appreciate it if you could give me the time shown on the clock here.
9:59
